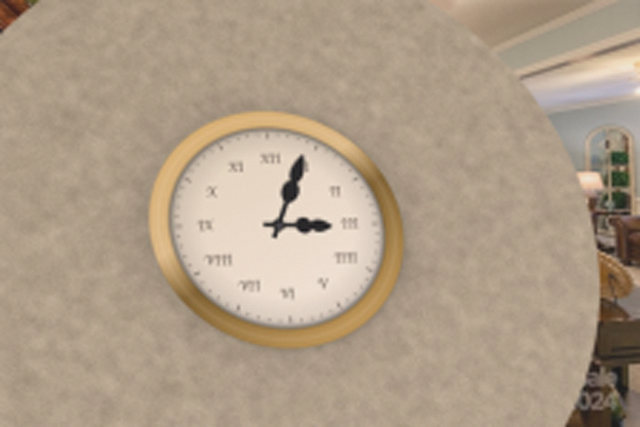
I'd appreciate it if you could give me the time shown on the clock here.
3:04
